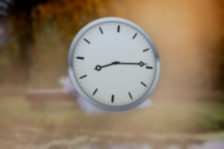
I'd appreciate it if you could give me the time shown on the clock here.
8:14
